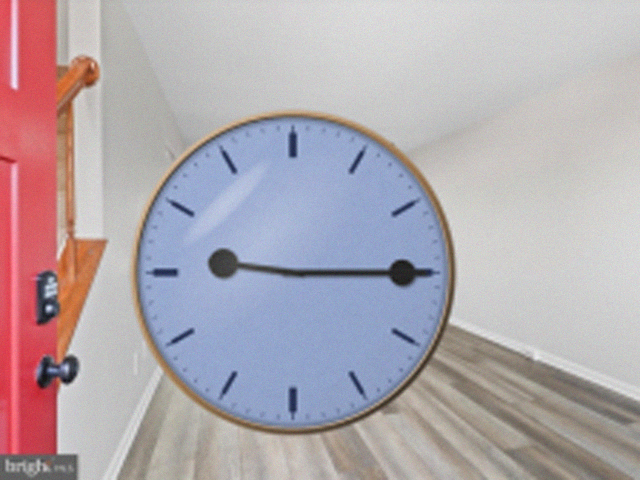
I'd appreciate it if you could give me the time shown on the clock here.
9:15
